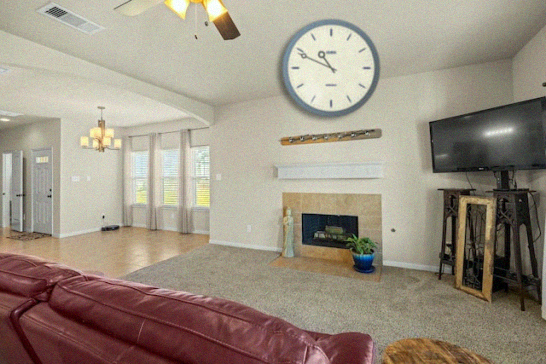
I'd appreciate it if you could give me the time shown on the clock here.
10:49
